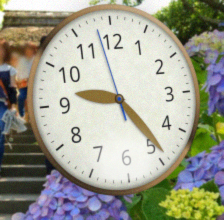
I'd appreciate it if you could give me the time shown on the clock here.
9:23:58
